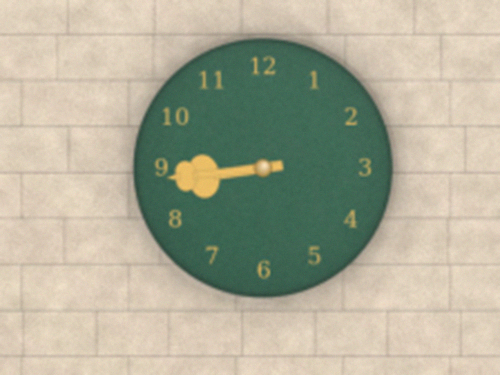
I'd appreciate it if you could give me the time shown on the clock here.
8:44
